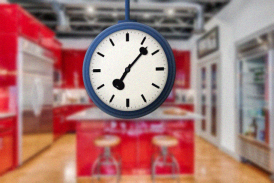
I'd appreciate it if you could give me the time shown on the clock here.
7:07
